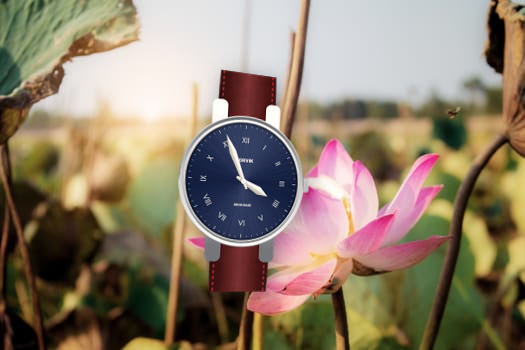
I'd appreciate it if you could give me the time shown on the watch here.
3:56
